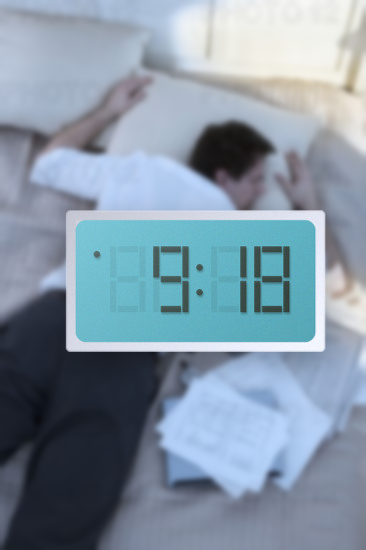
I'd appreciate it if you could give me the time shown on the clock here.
9:18
